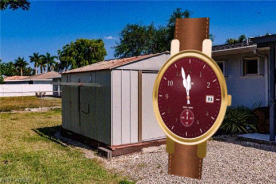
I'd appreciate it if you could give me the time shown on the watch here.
11:57
